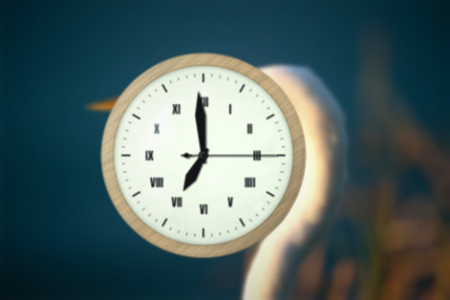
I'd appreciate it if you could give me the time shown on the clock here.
6:59:15
